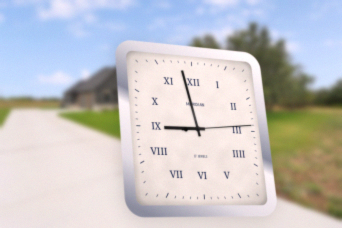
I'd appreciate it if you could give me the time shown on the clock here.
8:58:14
